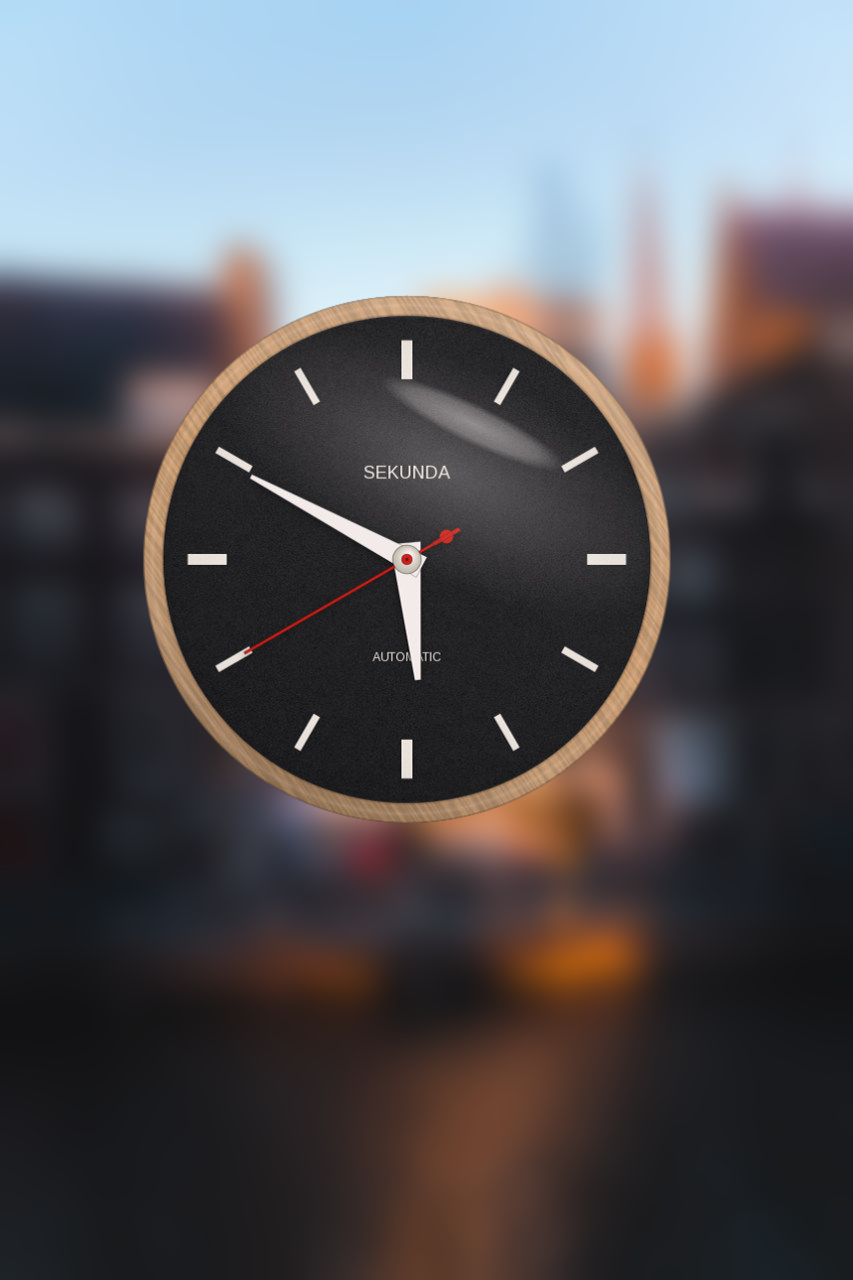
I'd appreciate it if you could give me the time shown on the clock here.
5:49:40
